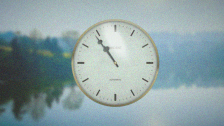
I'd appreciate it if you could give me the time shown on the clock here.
10:54
